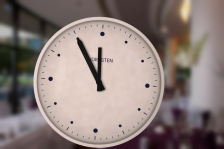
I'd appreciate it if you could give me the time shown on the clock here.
11:55
